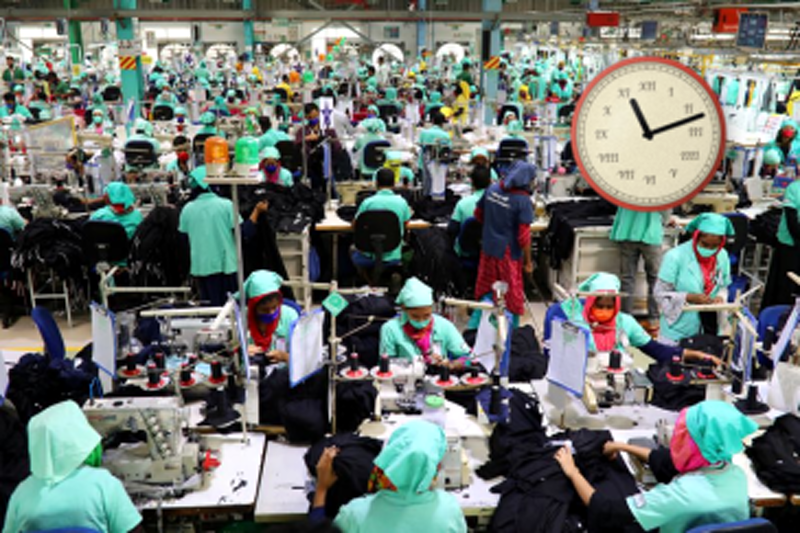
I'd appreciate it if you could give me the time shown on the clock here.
11:12
